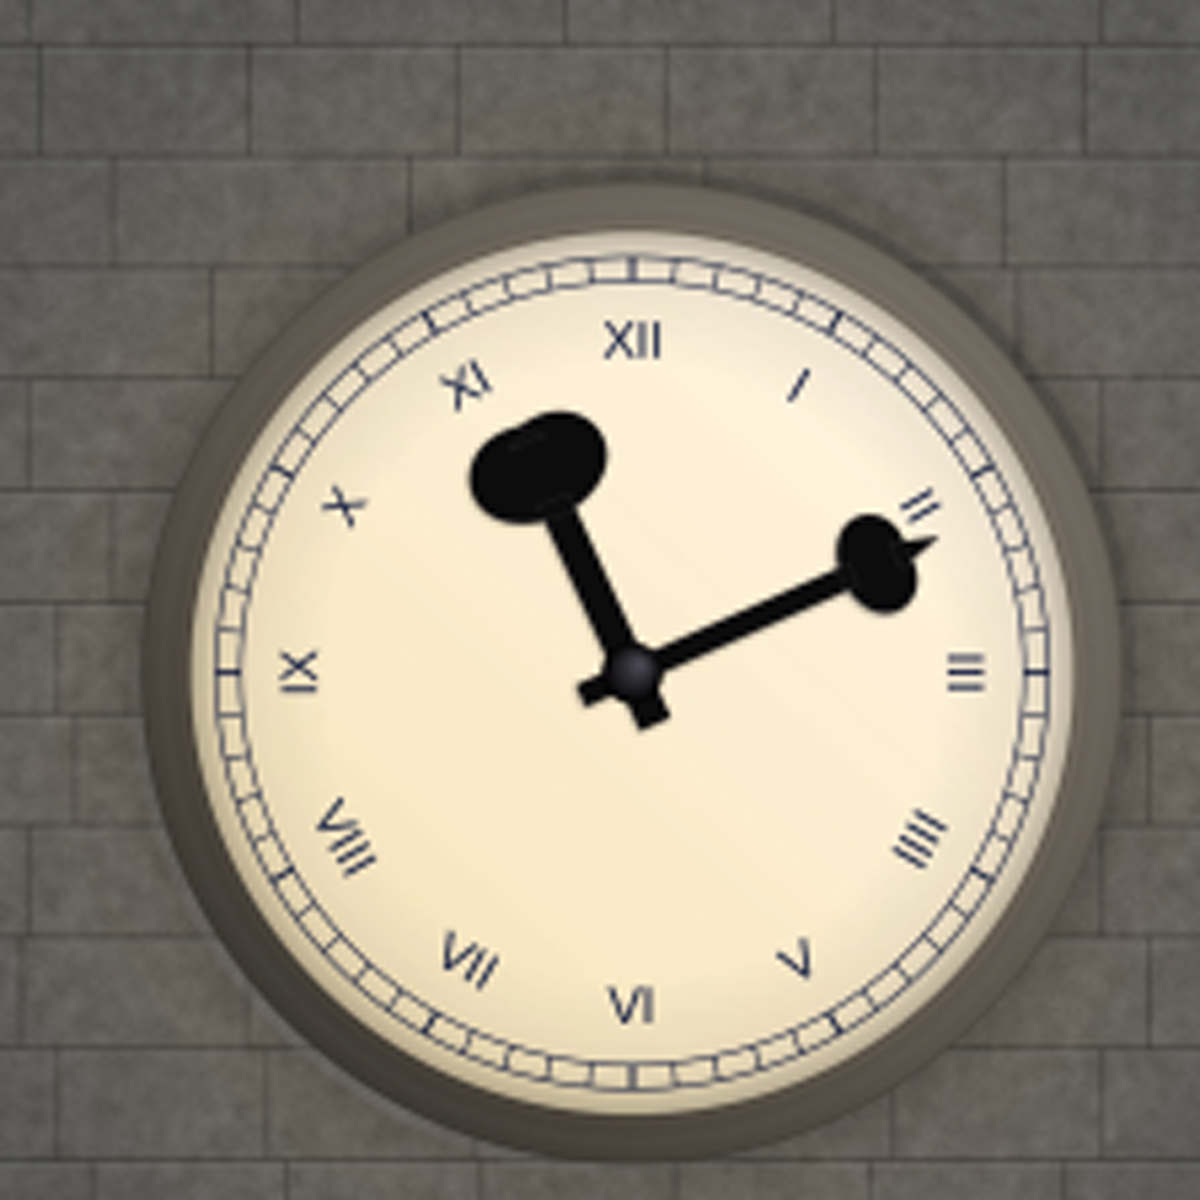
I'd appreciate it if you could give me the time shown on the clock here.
11:11
